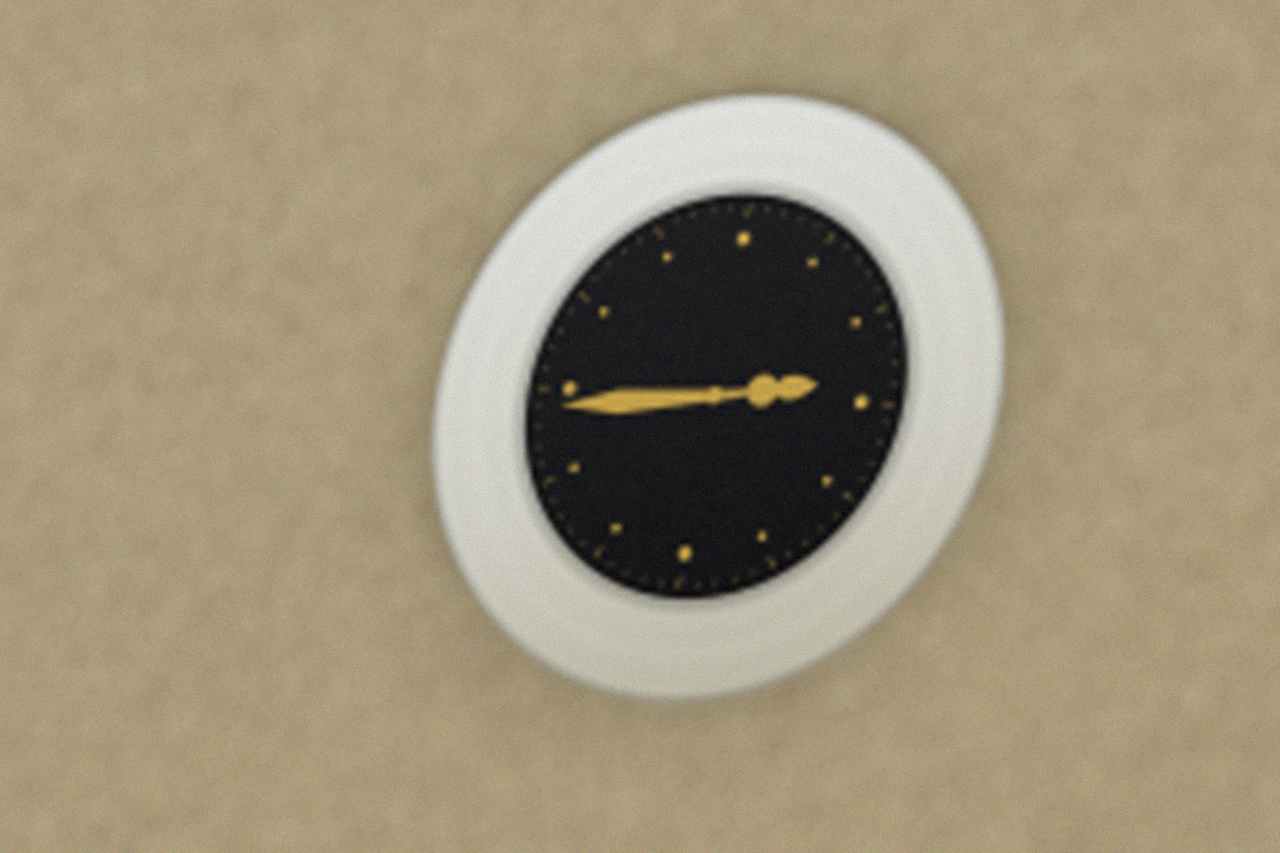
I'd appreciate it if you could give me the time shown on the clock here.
2:44
